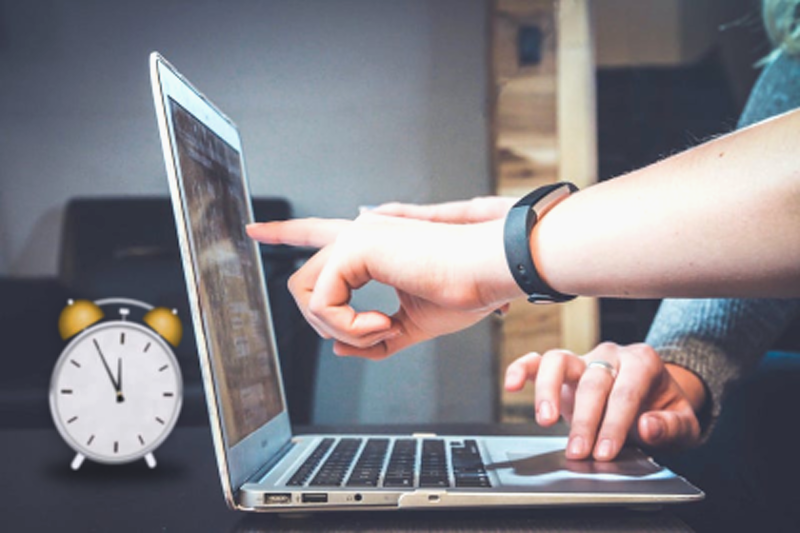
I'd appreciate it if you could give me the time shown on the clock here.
11:55
